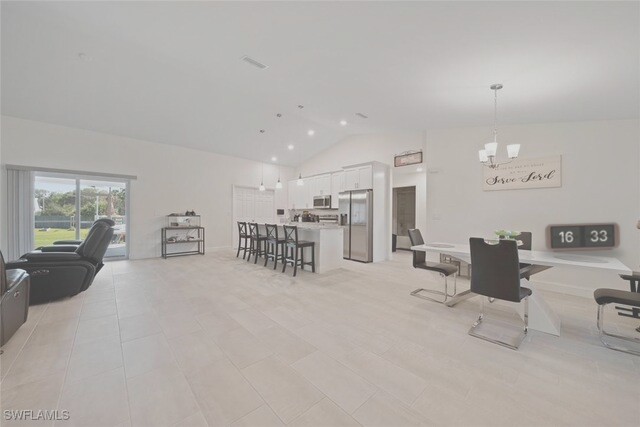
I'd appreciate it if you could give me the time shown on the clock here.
16:33
